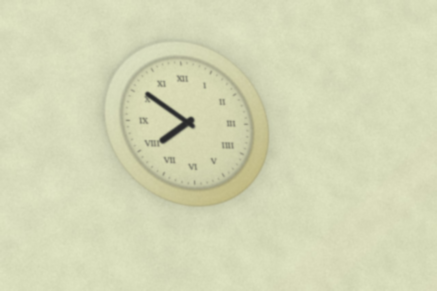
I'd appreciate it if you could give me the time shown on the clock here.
7:51
